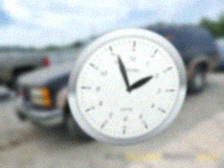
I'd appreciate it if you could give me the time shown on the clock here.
1:56
